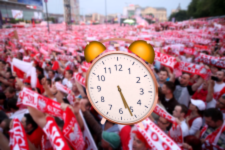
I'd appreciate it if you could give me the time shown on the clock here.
5:26
